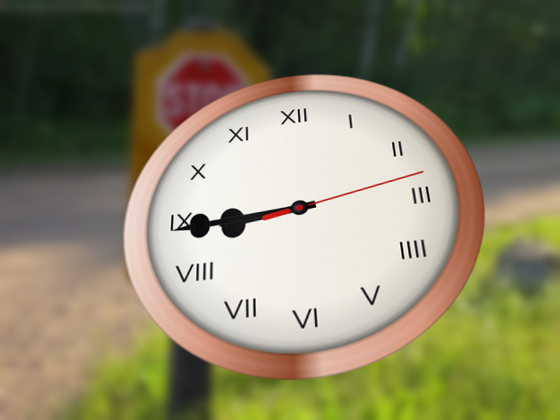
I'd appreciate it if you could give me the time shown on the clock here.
8:44:13
